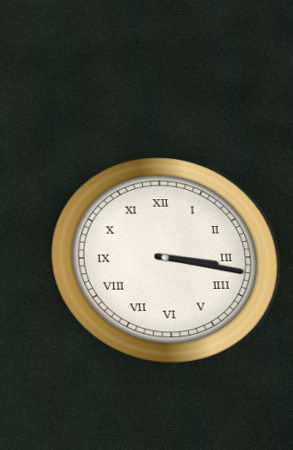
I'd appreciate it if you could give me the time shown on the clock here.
3:17
